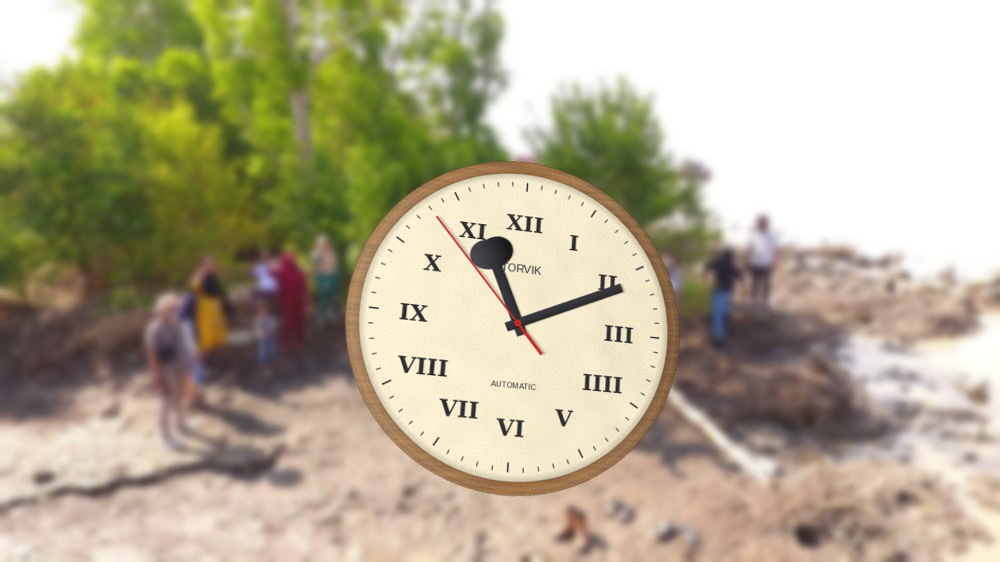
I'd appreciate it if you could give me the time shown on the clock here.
11:10:53
